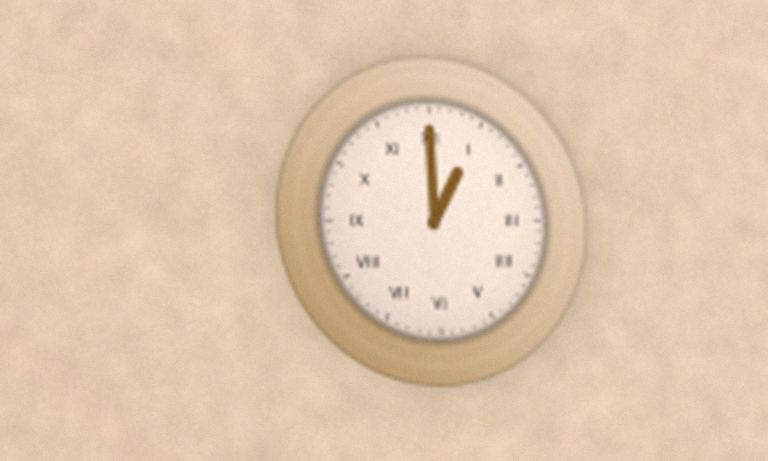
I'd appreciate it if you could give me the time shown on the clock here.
1:00
